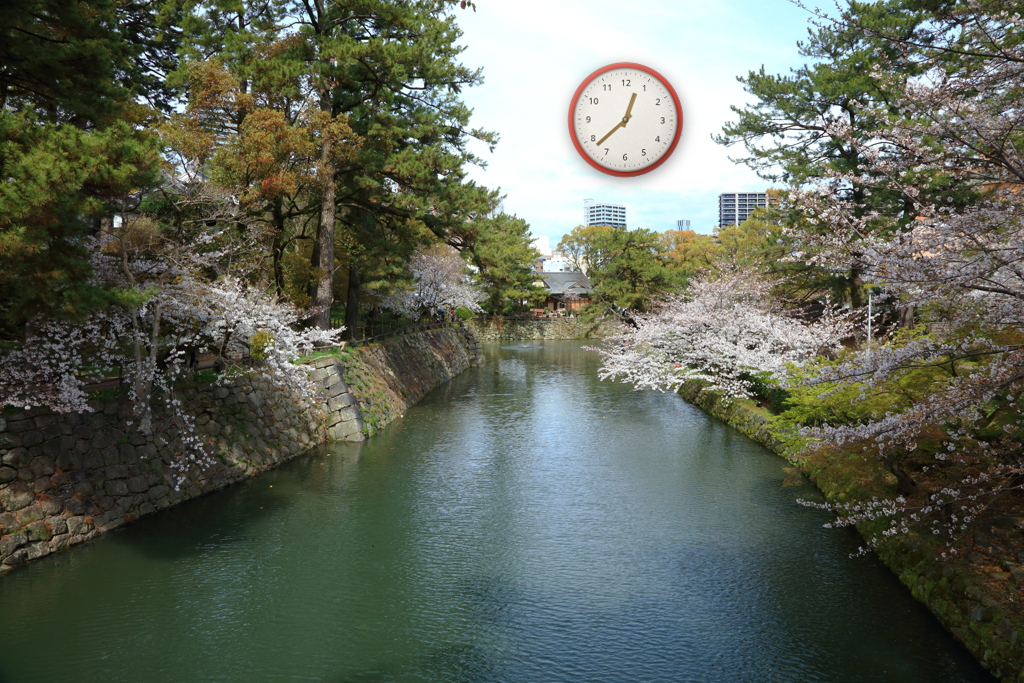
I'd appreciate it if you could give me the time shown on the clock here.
12:38
